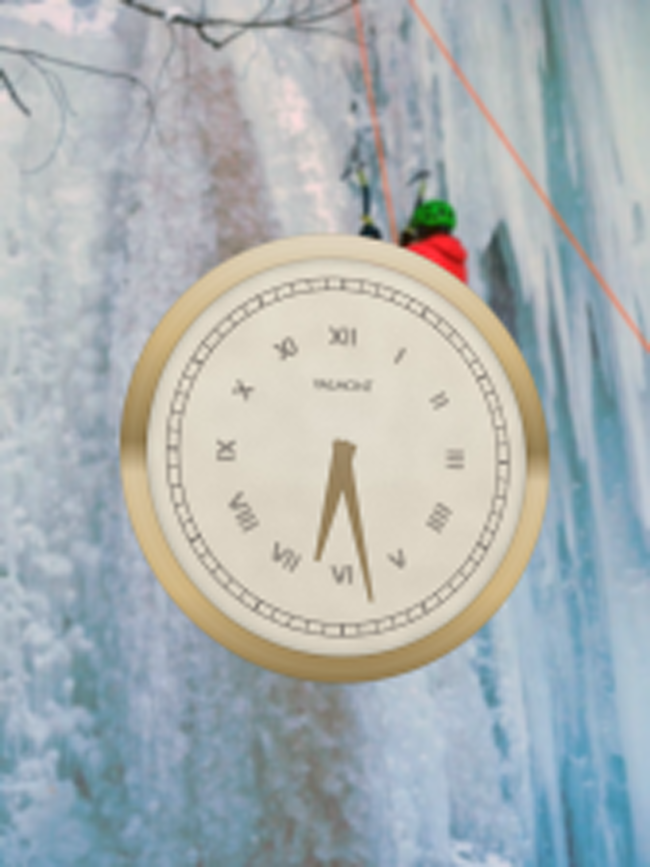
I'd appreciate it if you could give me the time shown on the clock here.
6:28
